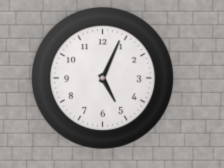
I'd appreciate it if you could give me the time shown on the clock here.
5:04
